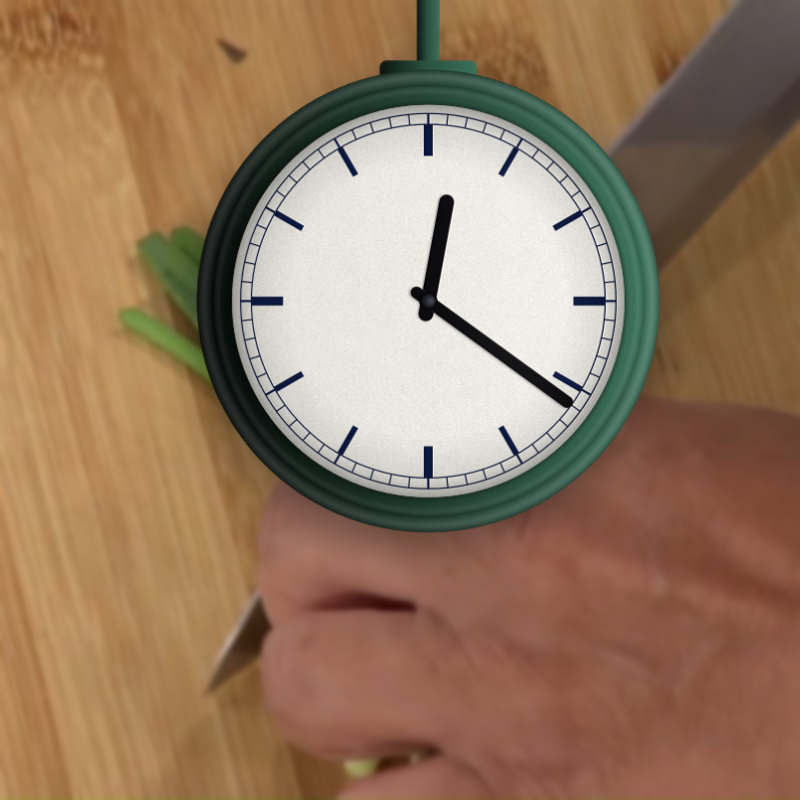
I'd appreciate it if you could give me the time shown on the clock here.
12:21
